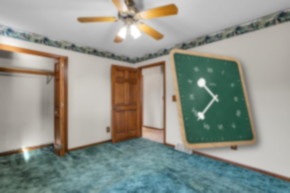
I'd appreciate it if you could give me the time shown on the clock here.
10:38
